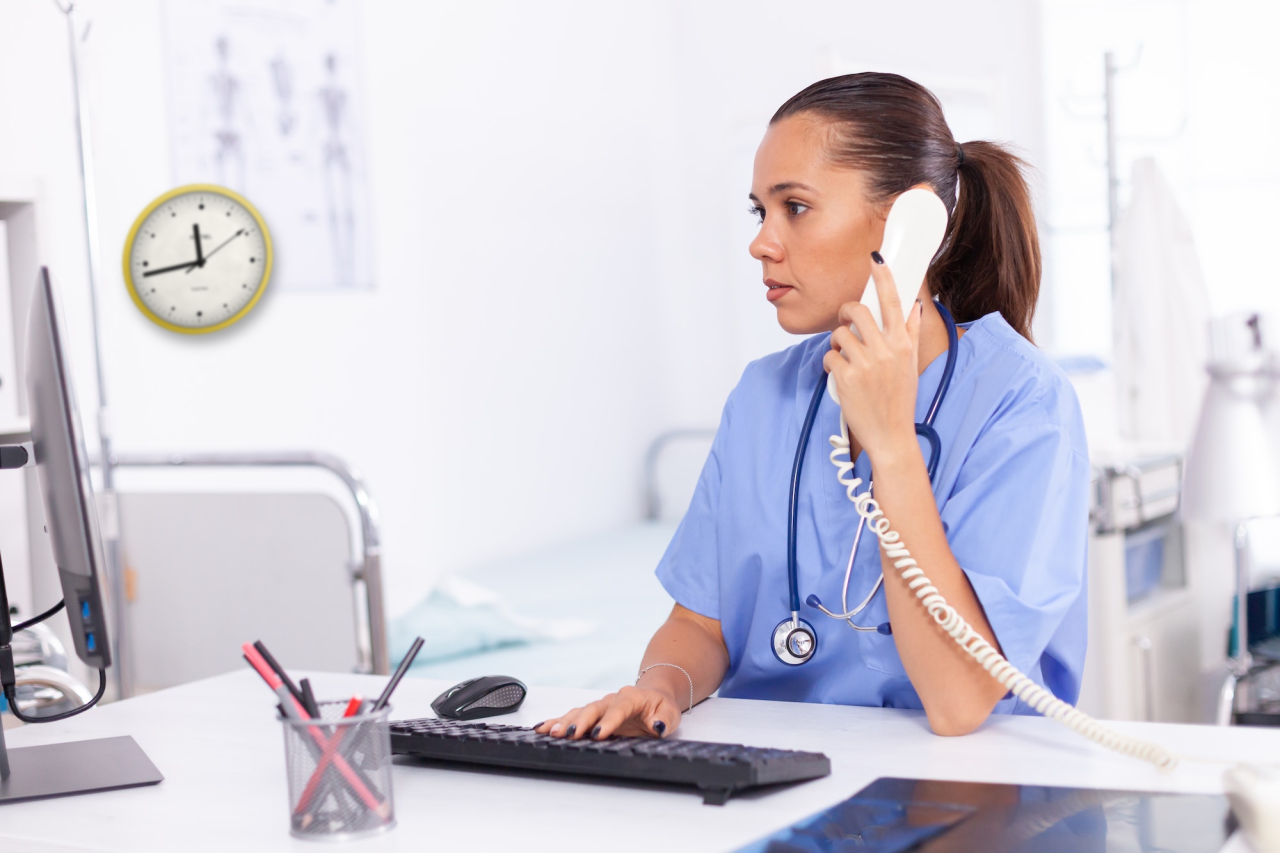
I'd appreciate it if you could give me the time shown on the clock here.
11:43:09
